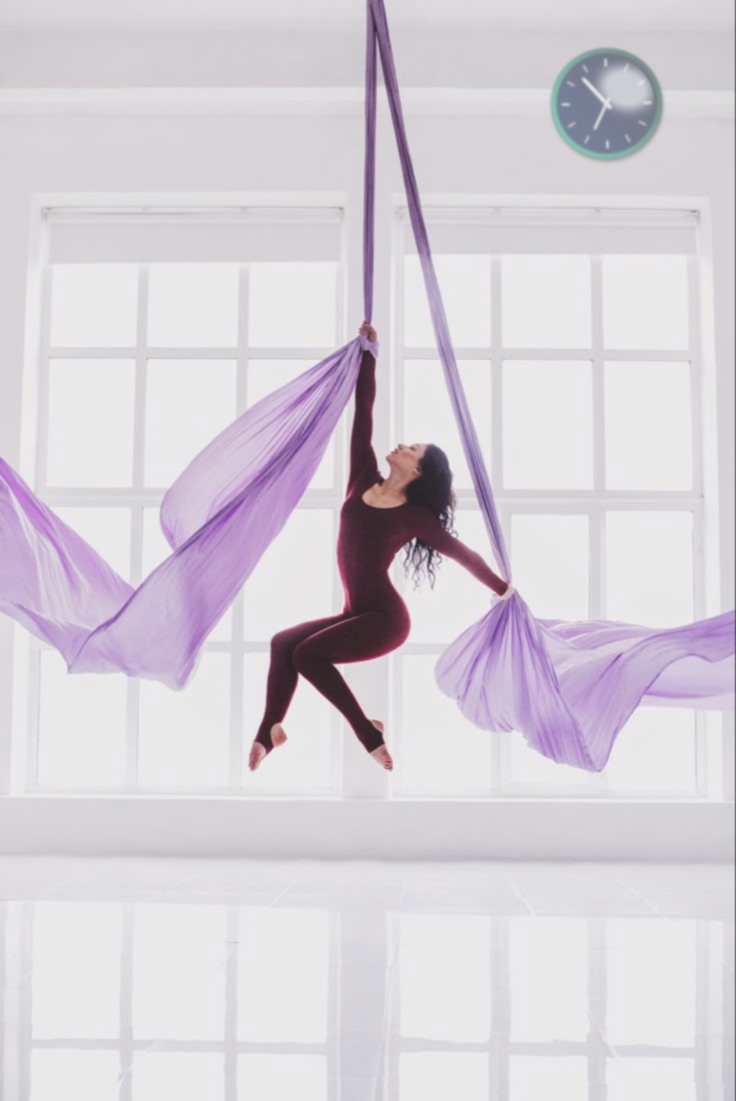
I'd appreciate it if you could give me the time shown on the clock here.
6:53
